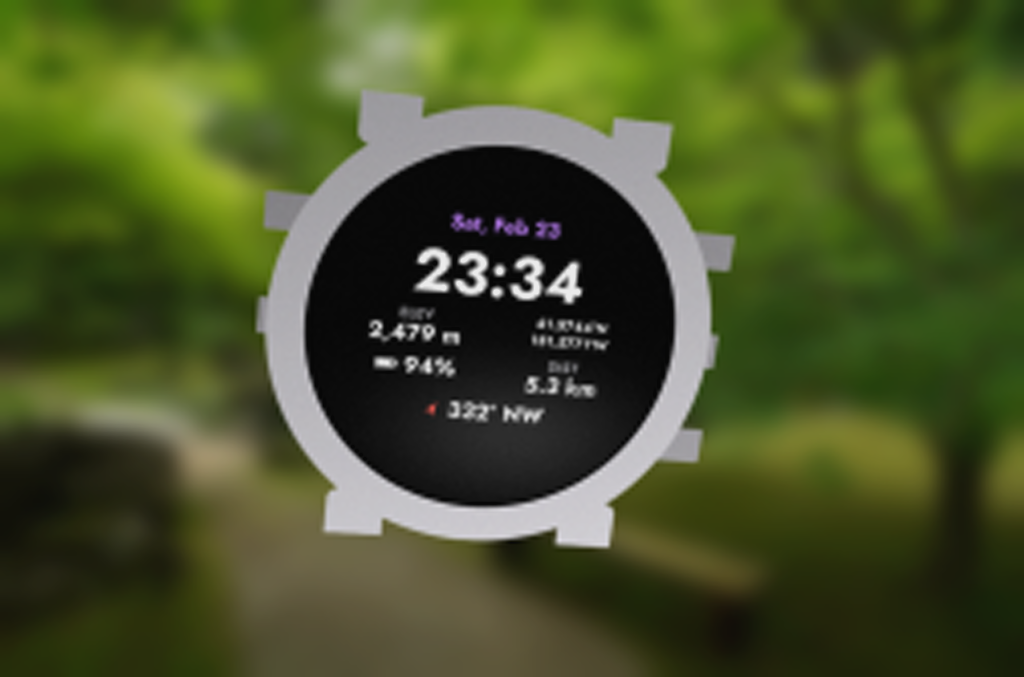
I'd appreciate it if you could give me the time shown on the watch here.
23:34
